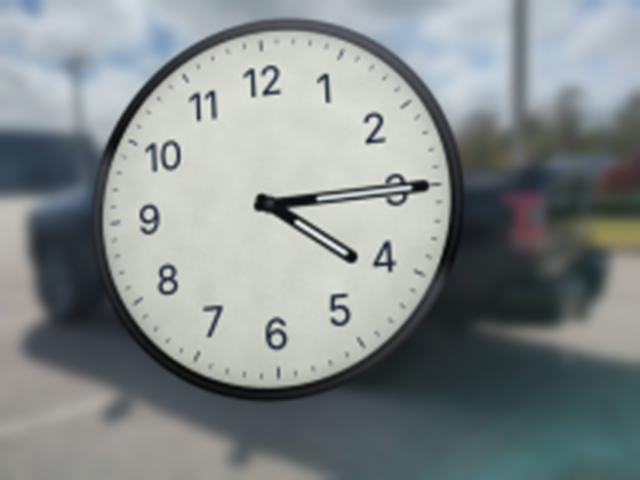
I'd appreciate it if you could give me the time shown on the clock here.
4:15
